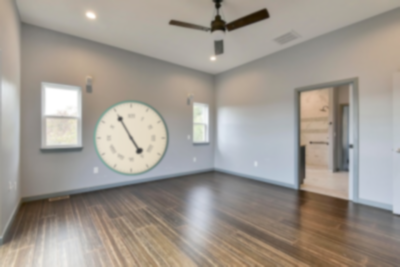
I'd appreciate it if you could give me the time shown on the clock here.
4:55
